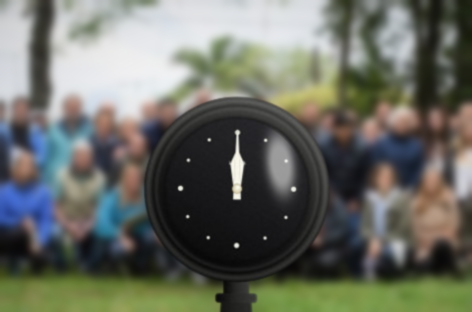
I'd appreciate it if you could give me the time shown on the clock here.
12:00
